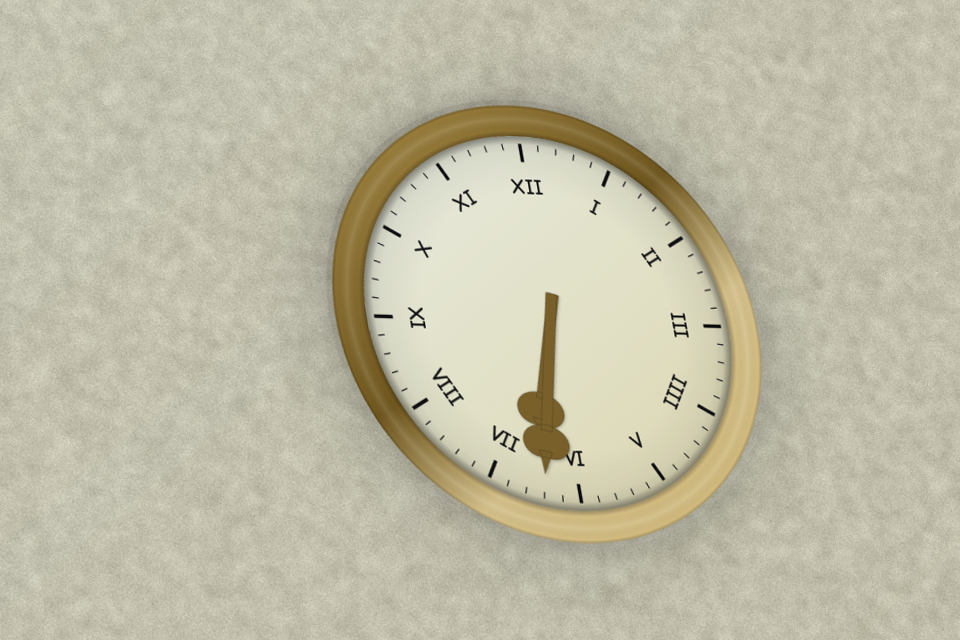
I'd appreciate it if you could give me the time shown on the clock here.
6:32
